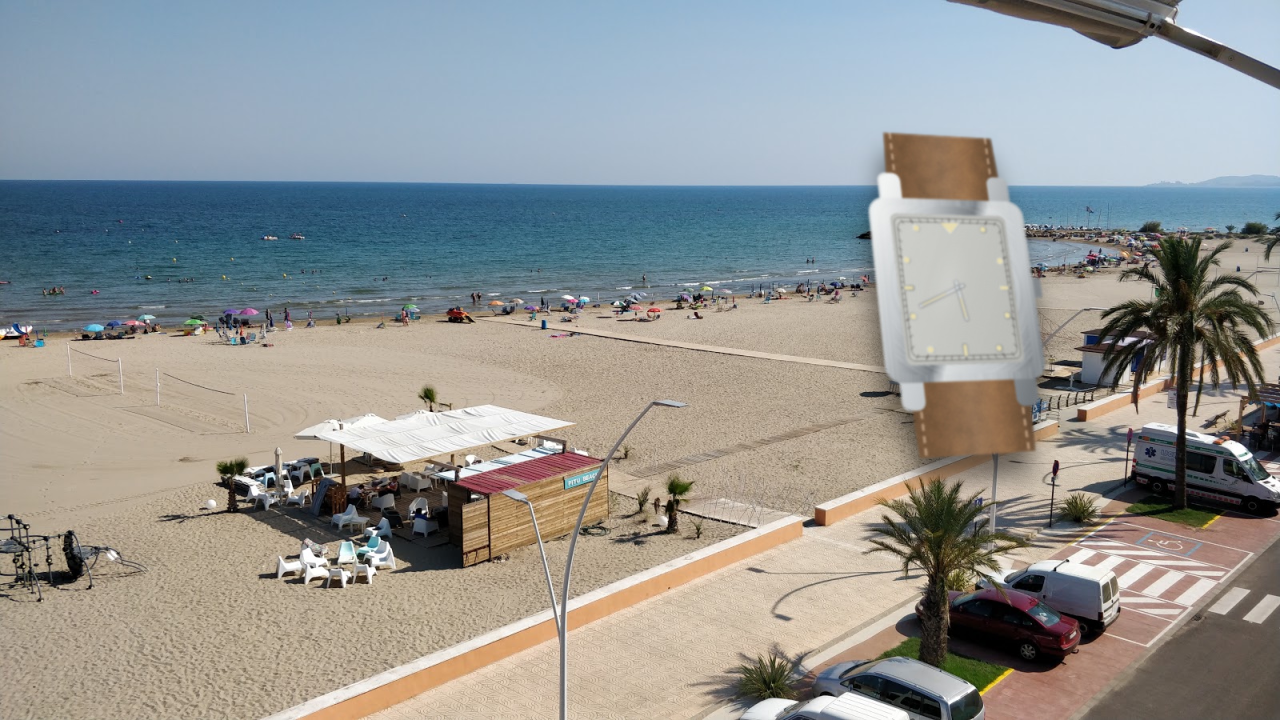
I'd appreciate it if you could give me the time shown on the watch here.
5:41
